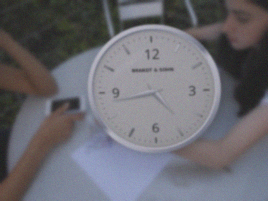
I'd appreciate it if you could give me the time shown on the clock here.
4:43
